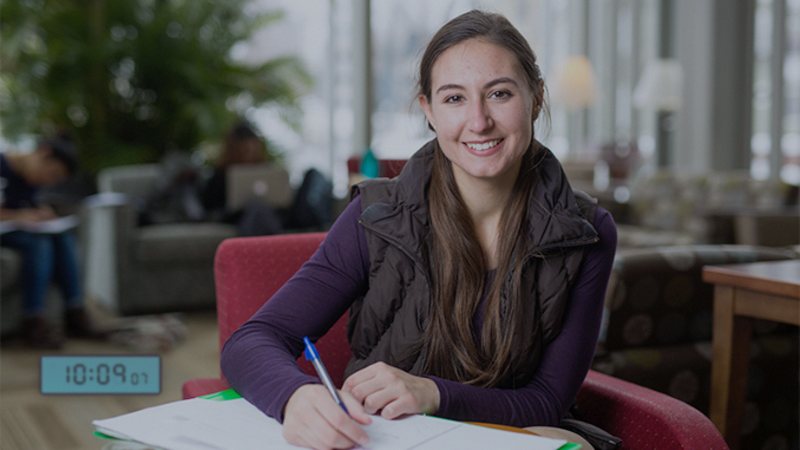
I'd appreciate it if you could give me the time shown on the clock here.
10:09
